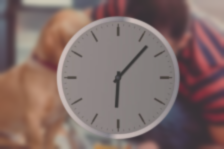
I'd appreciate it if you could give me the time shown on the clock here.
6:07
